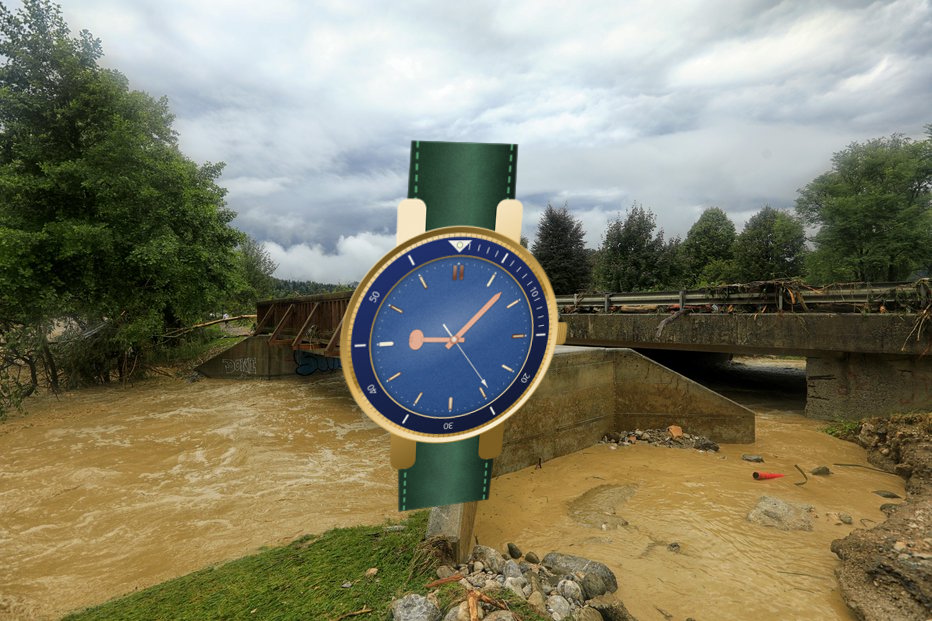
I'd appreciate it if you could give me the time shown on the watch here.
9:07:24
